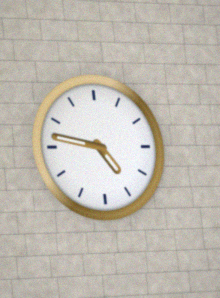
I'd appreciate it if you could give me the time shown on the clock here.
4:47
